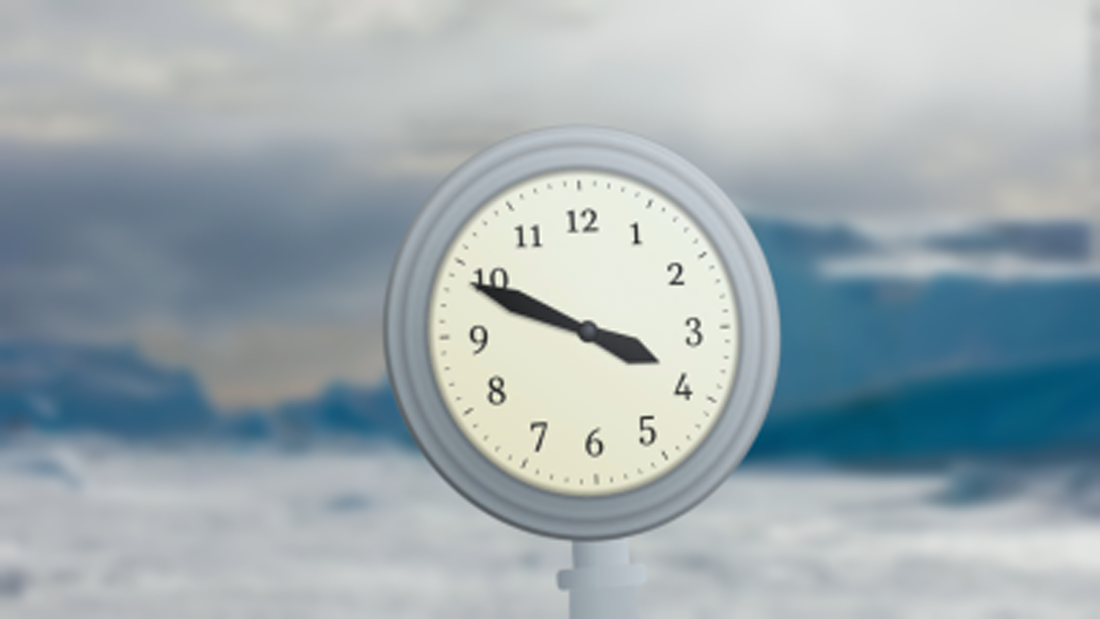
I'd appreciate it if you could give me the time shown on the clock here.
3:49
